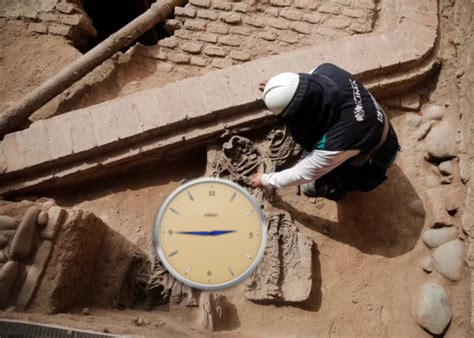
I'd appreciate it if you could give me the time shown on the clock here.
2:45
